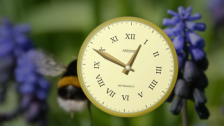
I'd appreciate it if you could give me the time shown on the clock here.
12:49
